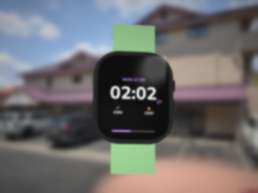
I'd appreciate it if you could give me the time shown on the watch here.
2:02
